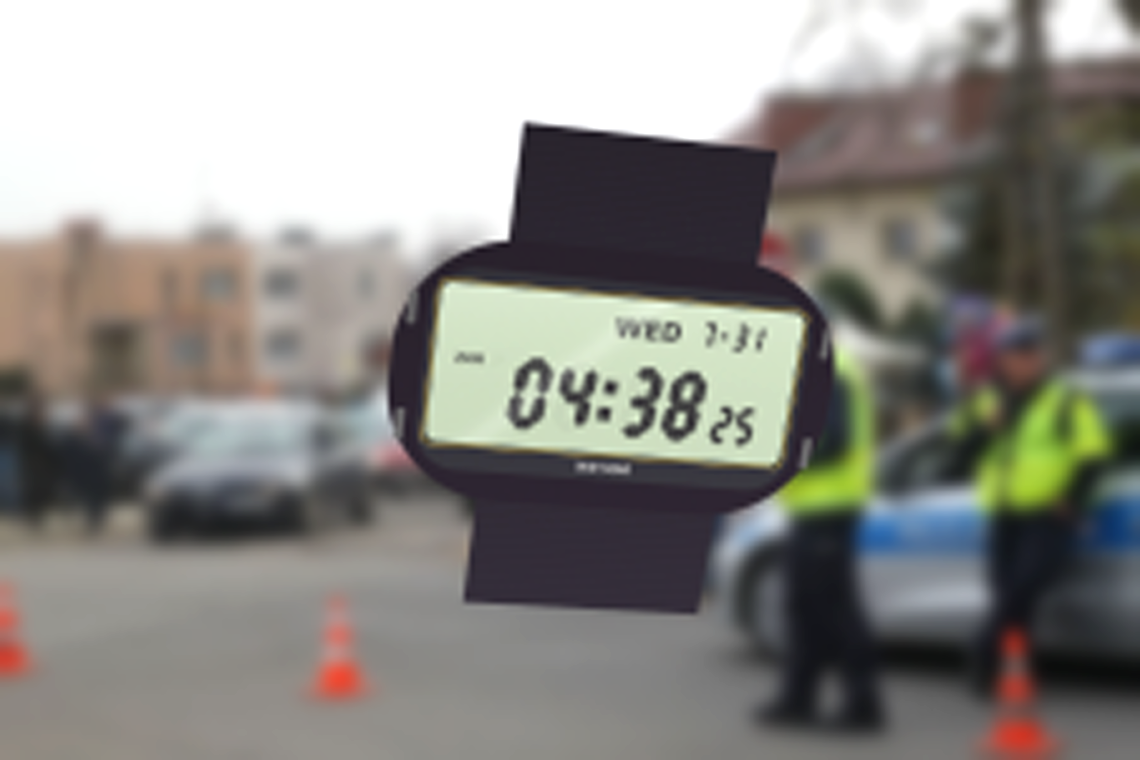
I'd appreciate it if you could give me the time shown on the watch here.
4:38:25
